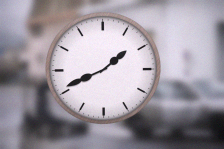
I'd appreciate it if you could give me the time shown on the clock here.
1:41
